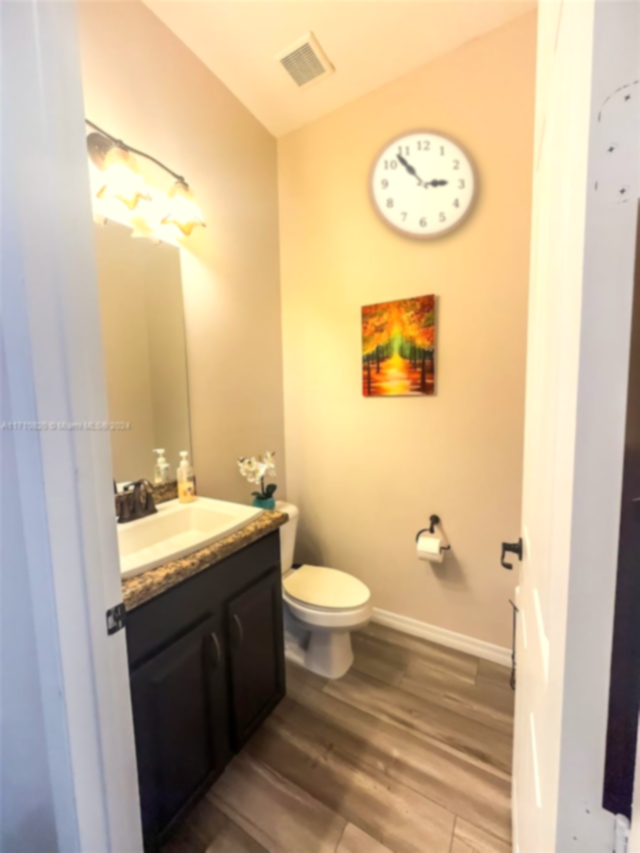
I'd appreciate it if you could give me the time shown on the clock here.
2:53
